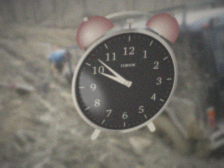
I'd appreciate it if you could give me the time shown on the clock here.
9:52
